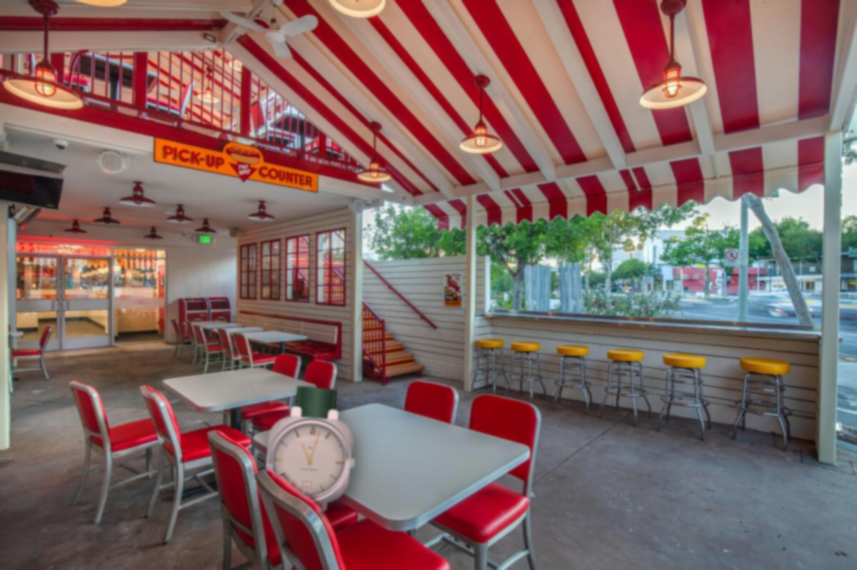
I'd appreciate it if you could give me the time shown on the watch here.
11:02
